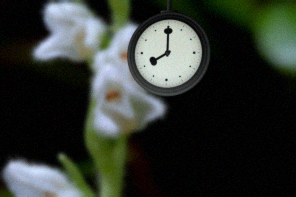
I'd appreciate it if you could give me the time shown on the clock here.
8:00
